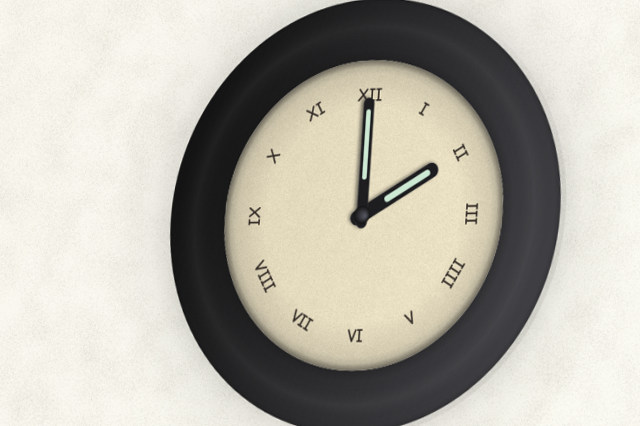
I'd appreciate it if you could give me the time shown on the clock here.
2:00
